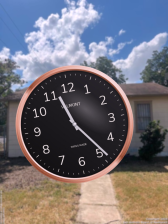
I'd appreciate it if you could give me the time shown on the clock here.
11:24
